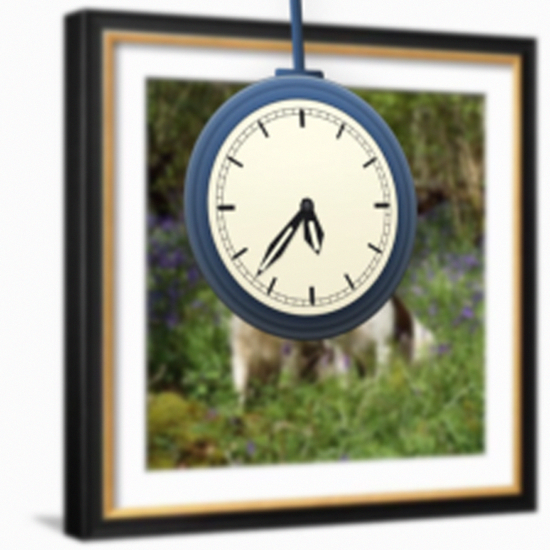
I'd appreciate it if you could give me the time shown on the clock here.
5:37
